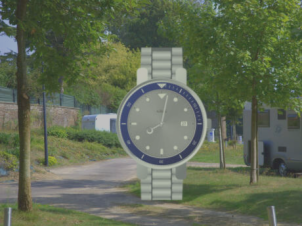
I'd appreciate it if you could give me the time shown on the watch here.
8:02
